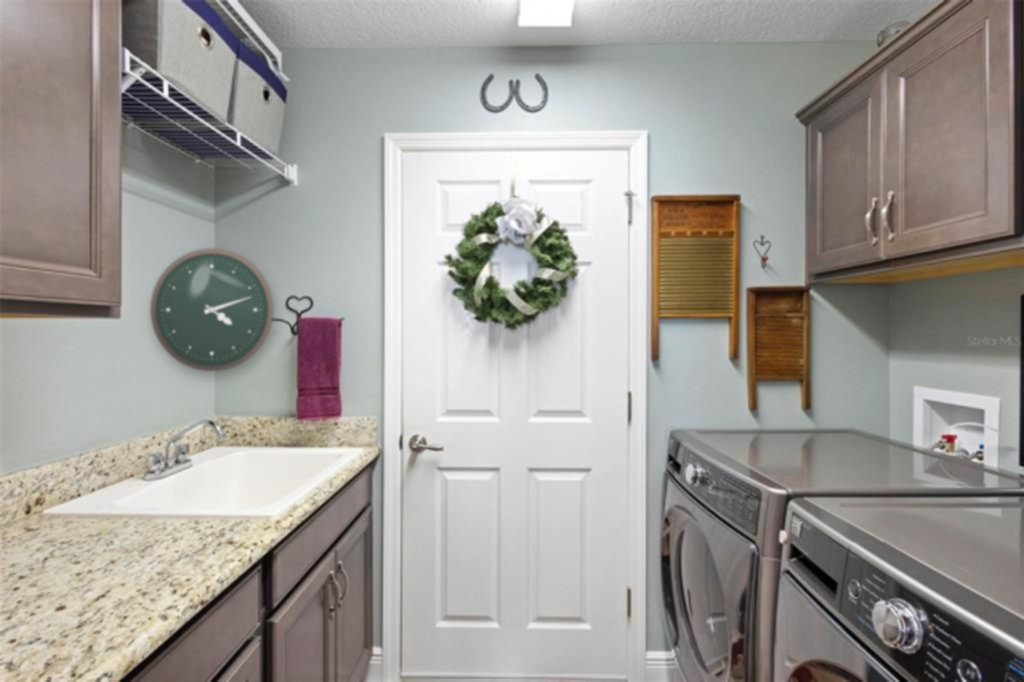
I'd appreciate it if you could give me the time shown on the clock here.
4:12
